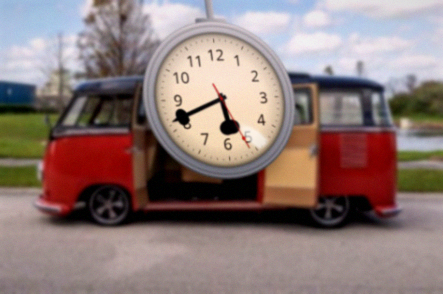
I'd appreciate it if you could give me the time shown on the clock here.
5:41:26
